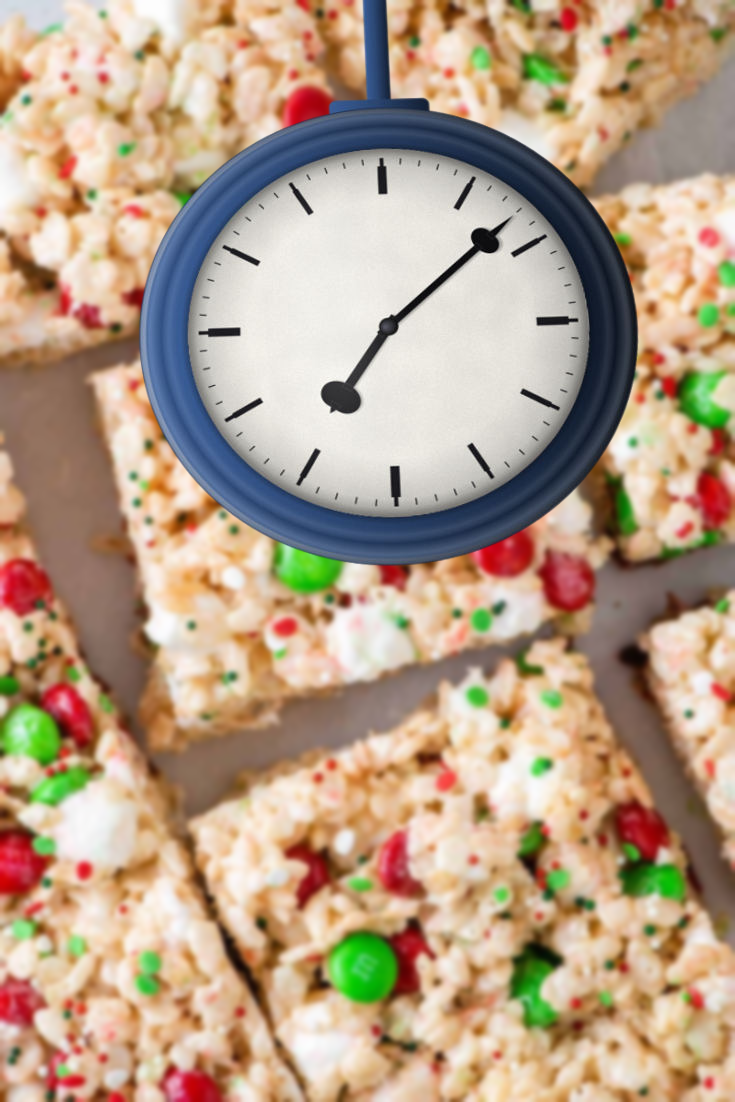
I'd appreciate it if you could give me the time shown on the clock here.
7:08
